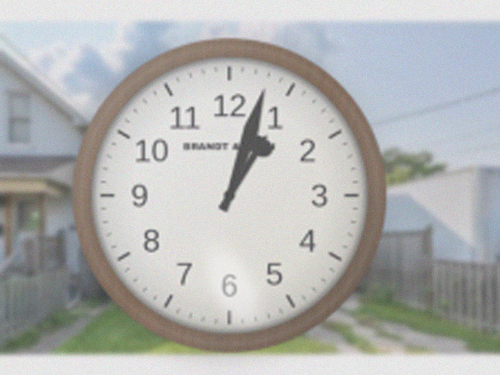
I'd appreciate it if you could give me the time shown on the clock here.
1:03
